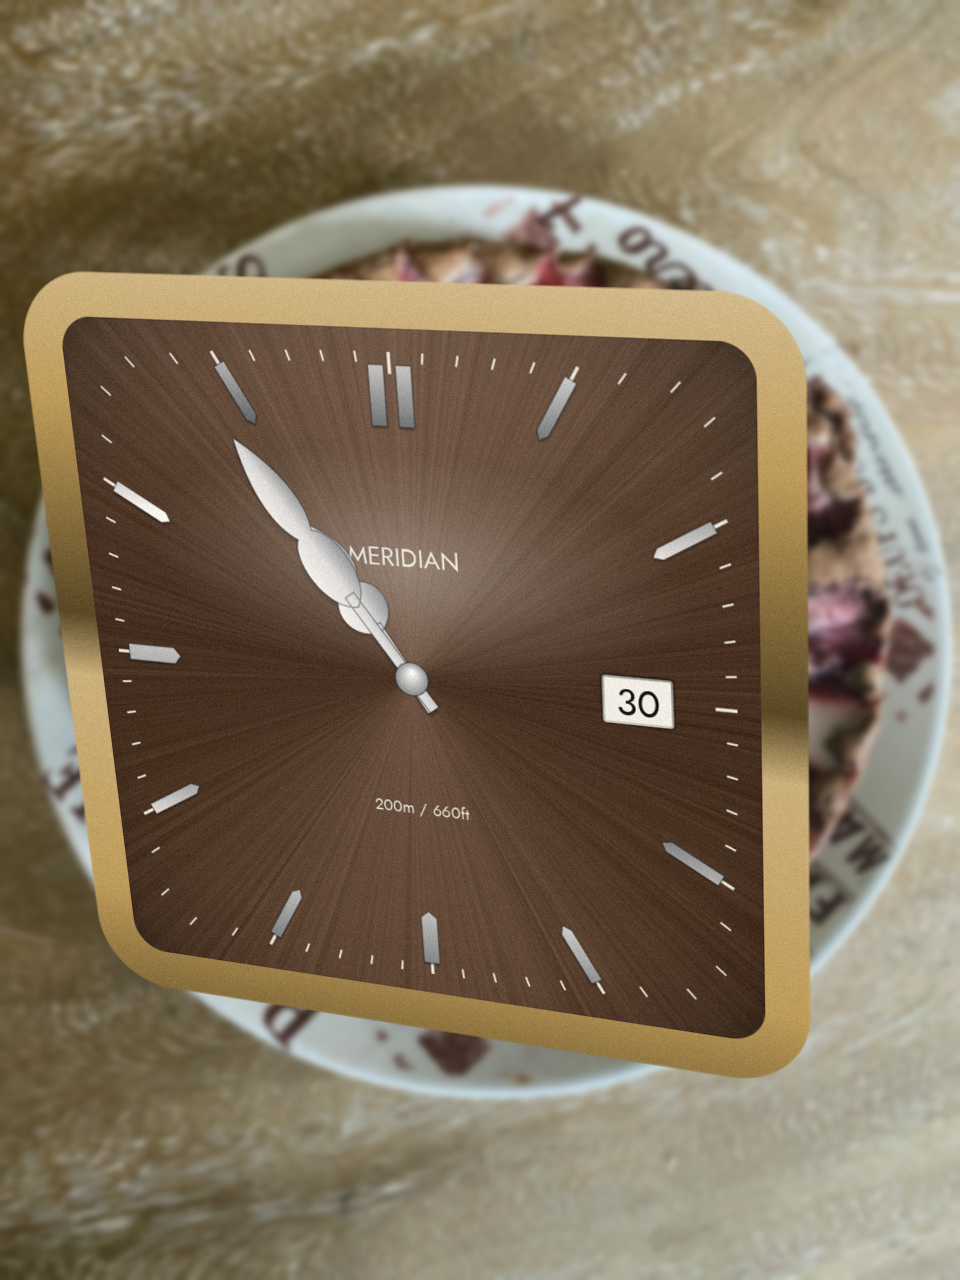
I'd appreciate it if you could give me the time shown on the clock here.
10:54
